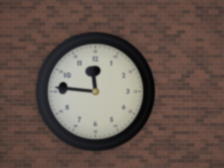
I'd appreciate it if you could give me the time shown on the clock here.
11:46
